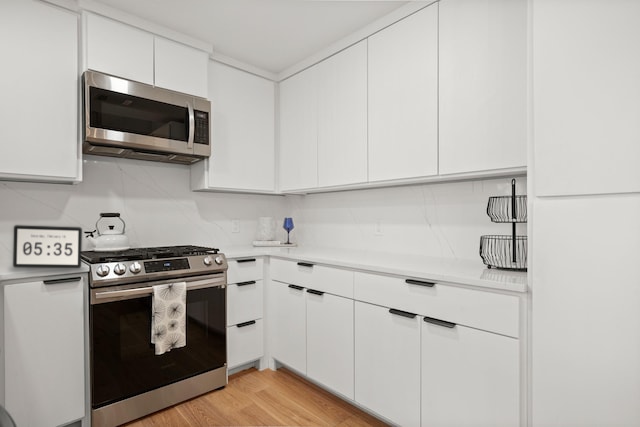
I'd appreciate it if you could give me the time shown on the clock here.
5:35
